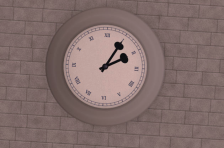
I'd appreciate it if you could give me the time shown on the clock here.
2:05
